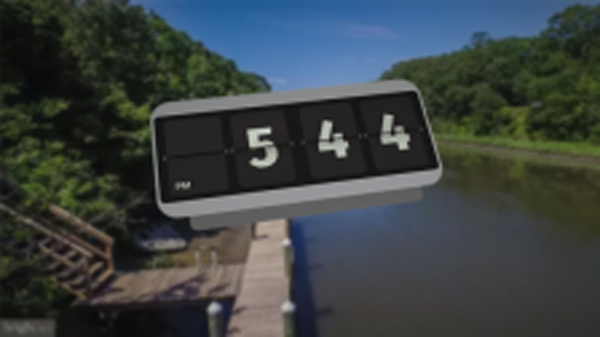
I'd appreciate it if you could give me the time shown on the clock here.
5:44
